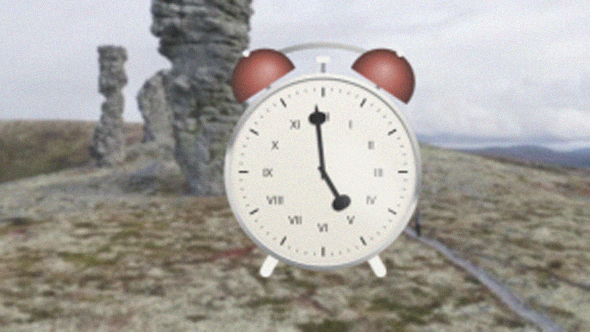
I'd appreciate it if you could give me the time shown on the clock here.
4:59
